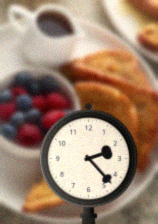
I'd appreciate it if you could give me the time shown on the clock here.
2:23
